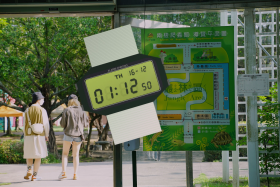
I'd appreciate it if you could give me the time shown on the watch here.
1:12:50
